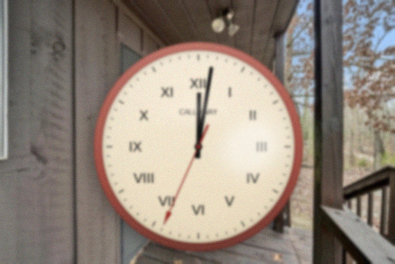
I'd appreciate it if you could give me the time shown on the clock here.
12:01:34
